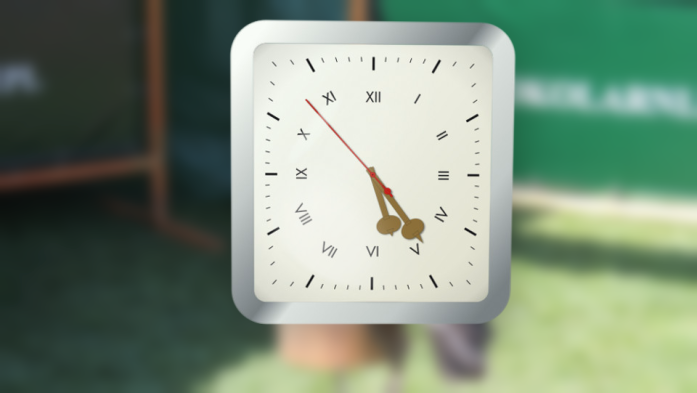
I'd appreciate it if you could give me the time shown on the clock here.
5:23:53
